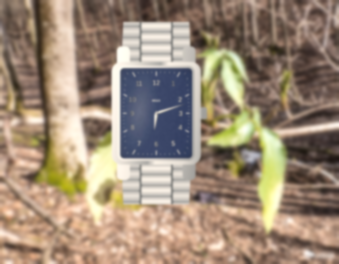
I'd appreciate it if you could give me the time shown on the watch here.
6:12
